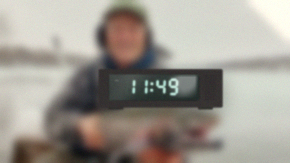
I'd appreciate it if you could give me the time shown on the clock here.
11:49
